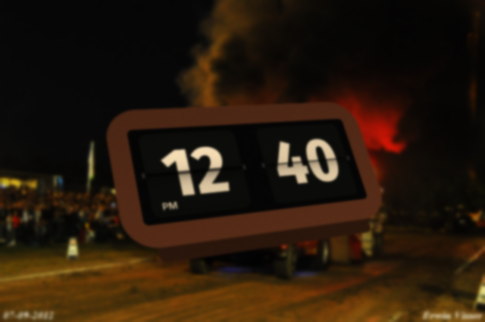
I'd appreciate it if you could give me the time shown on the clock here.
12:40
